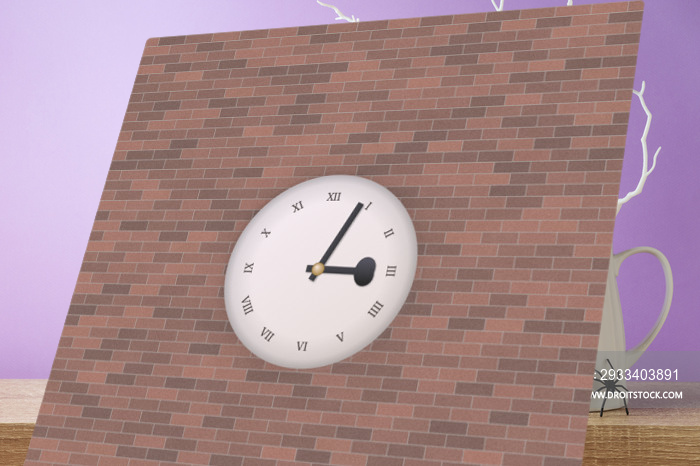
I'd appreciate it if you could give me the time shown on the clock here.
3:04
